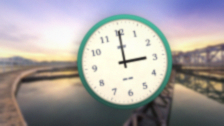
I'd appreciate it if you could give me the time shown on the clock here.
3:00
